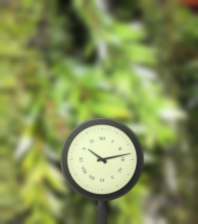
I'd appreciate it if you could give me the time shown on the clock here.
10:13
